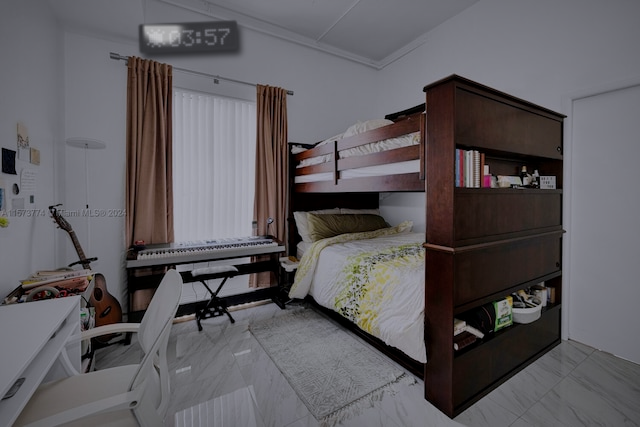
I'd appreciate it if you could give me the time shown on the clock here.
3:57
